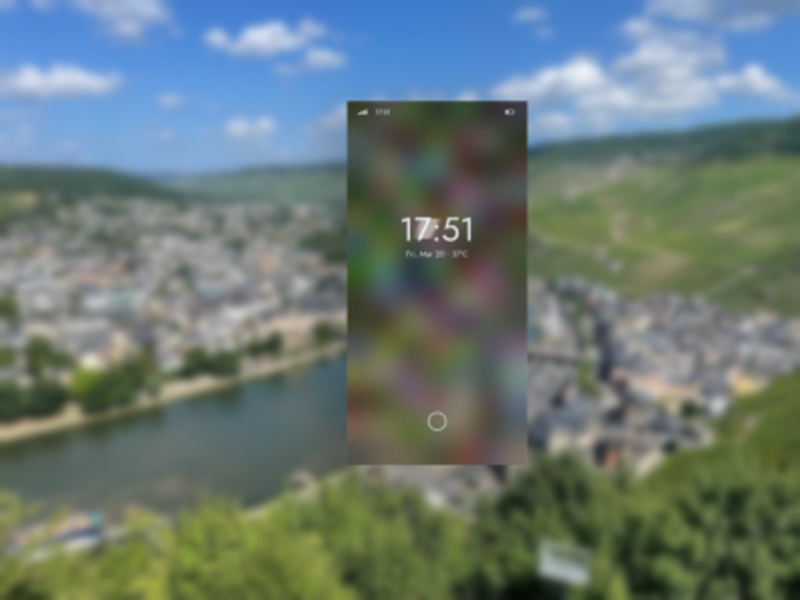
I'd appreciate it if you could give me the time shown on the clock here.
17:51
